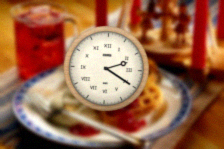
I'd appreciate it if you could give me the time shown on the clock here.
2:20
